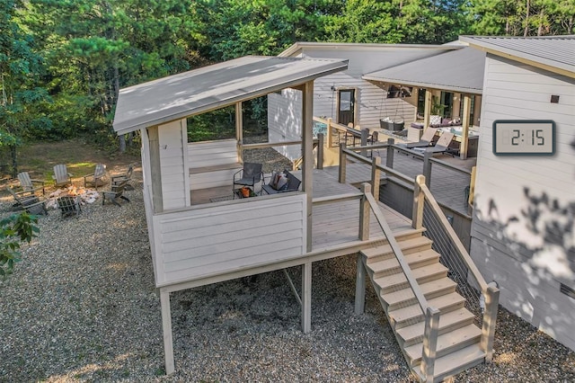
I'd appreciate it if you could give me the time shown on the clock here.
2:15
